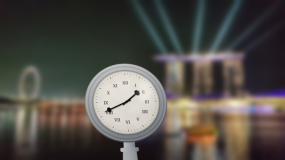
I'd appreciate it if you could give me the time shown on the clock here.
1:41
